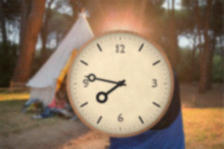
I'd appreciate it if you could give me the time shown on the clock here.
7:47
